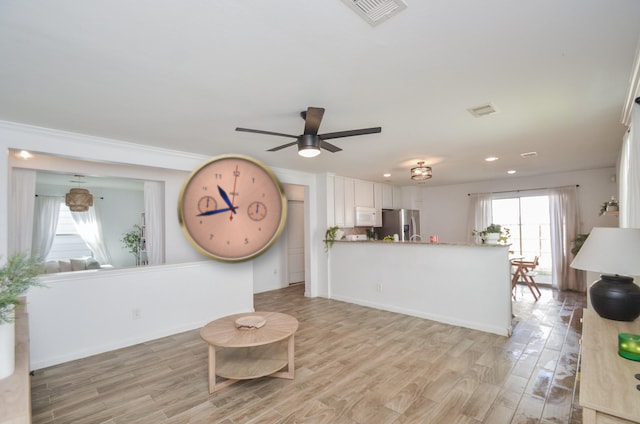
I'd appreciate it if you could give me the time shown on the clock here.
10:42
